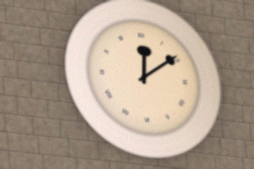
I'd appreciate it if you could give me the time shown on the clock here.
12:09
